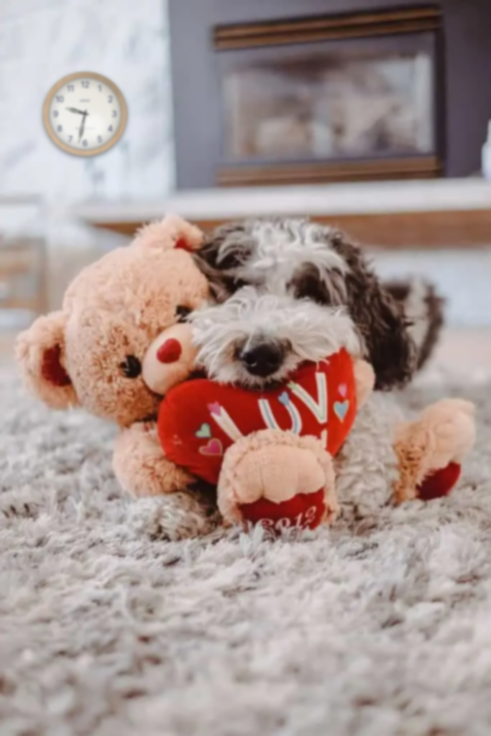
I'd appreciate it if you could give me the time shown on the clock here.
9:32
